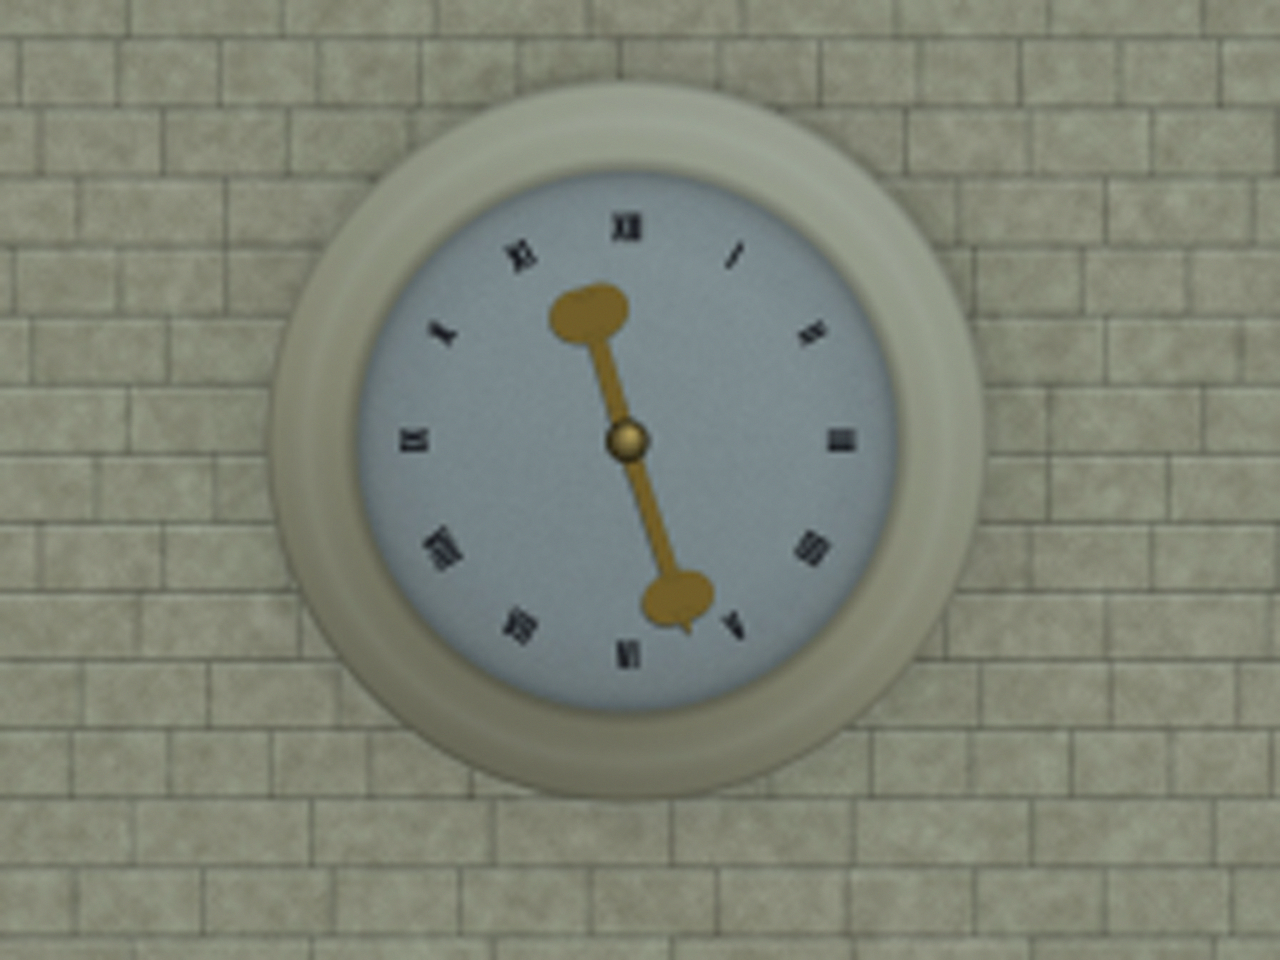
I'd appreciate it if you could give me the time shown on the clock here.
11:27
